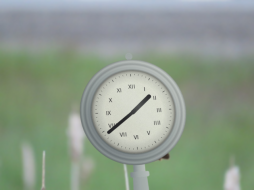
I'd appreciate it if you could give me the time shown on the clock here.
1:39
